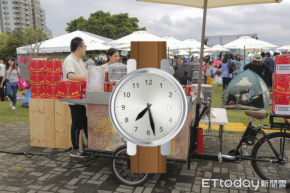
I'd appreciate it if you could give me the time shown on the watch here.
7:28
